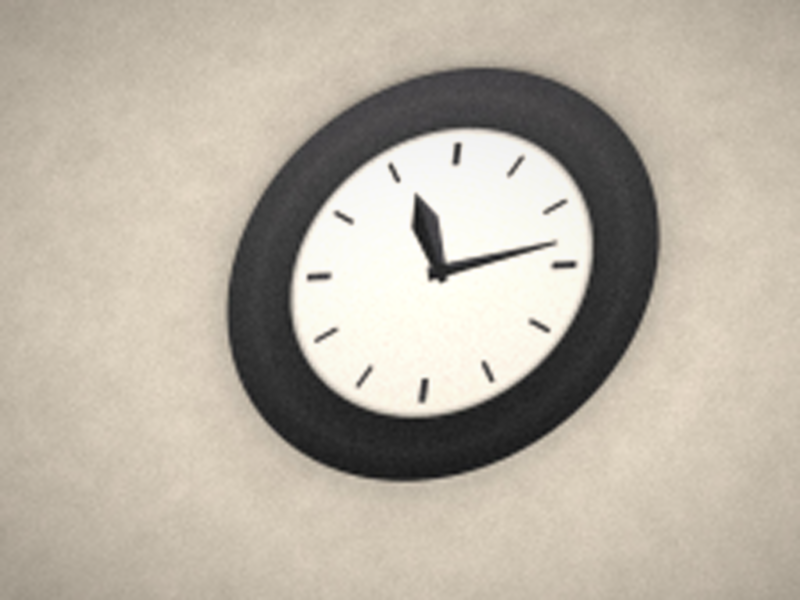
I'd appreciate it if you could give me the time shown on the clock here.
11:13
